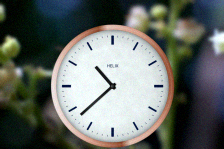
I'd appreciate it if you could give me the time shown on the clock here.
10:38
